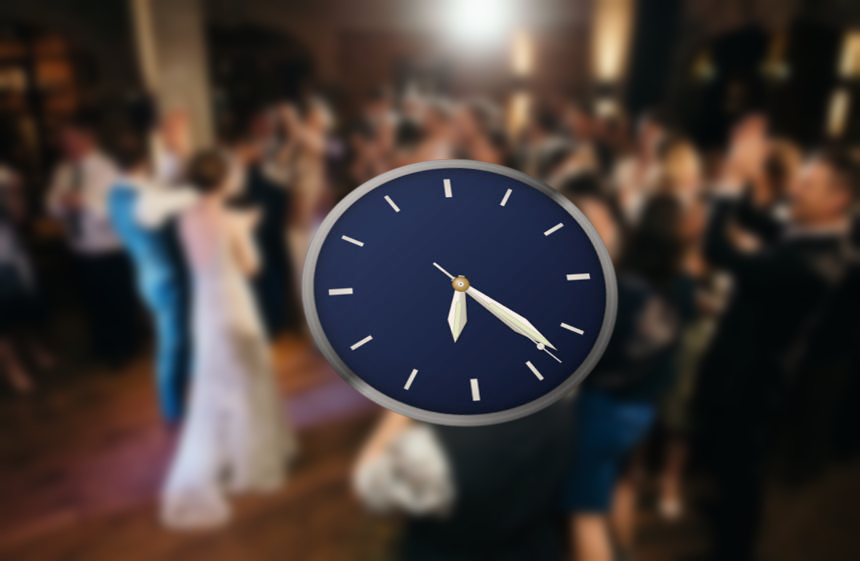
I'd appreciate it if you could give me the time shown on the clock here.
6:22:23
